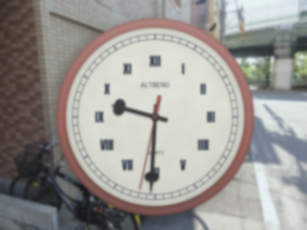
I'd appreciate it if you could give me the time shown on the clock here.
9:30:32
